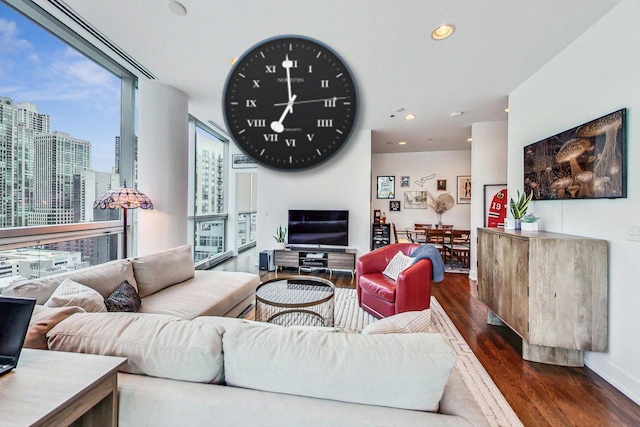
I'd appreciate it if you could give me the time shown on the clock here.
6:59:14
